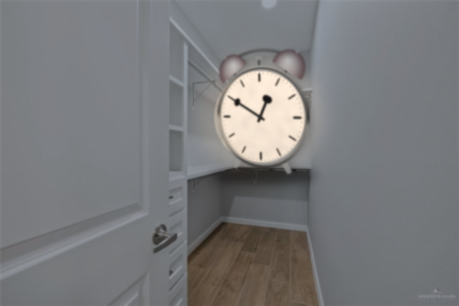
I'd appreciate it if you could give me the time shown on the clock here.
12:50
